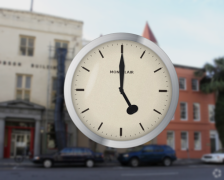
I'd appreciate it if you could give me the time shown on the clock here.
5:00
